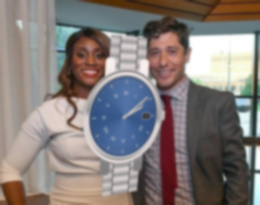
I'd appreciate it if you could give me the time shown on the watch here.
2:09
